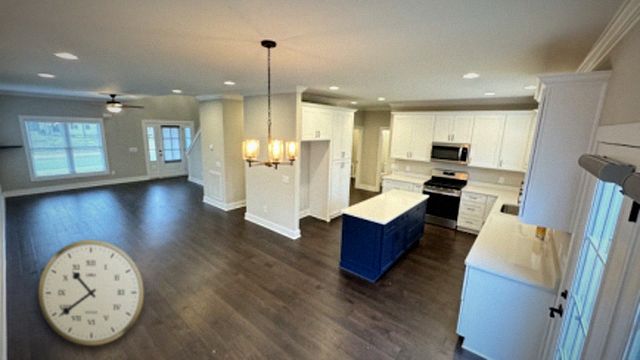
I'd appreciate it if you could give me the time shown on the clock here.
10:39
